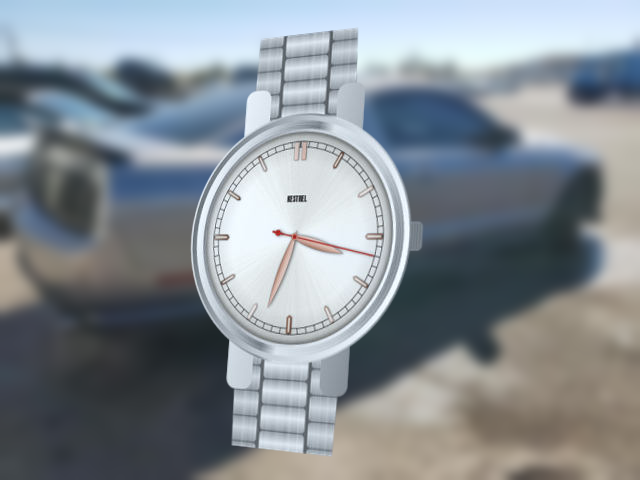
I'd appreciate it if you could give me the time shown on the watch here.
3:33:17
